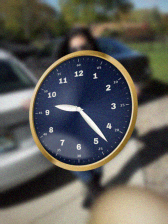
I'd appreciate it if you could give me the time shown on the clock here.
9:23
